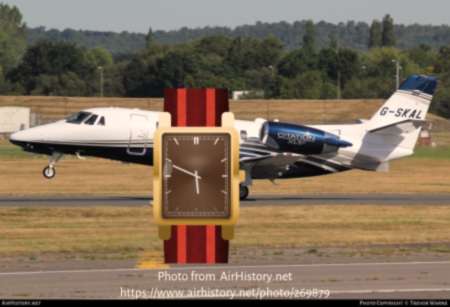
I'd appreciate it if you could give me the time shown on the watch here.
5:49
